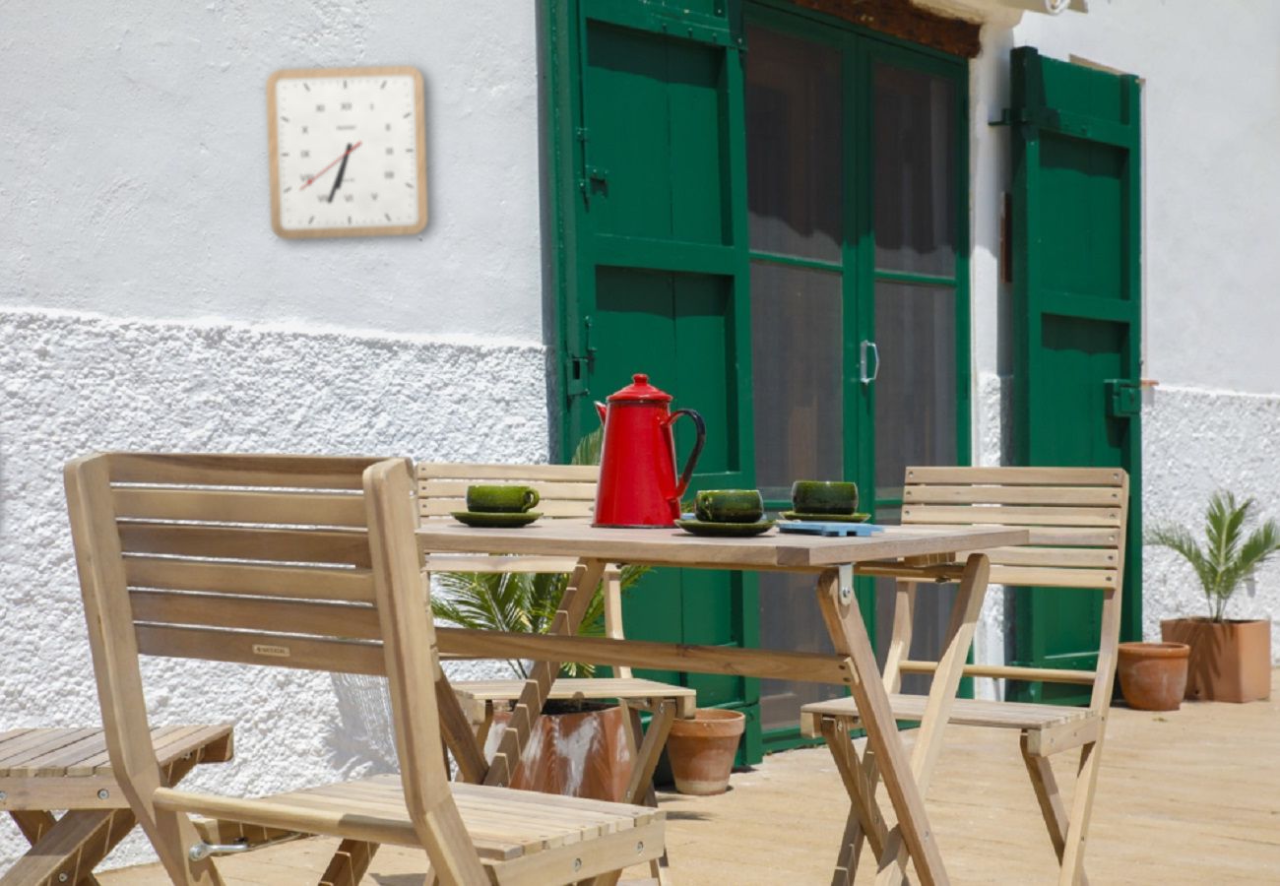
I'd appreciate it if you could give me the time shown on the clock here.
6:33:39
